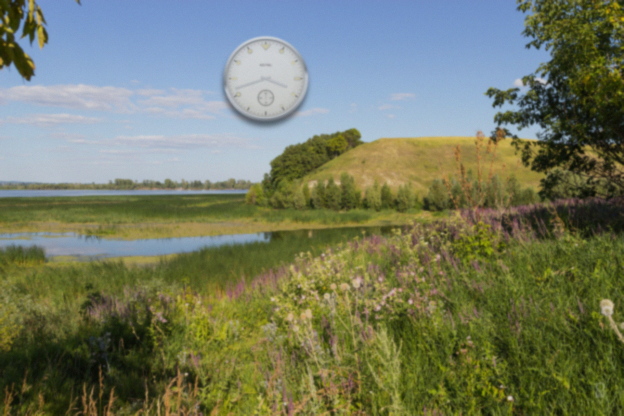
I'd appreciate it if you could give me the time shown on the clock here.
3:42
